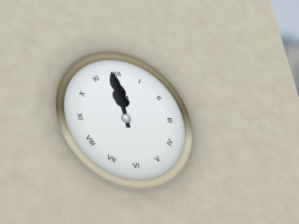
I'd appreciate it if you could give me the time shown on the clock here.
11:59
